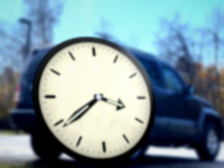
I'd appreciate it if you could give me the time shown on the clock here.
3:39
